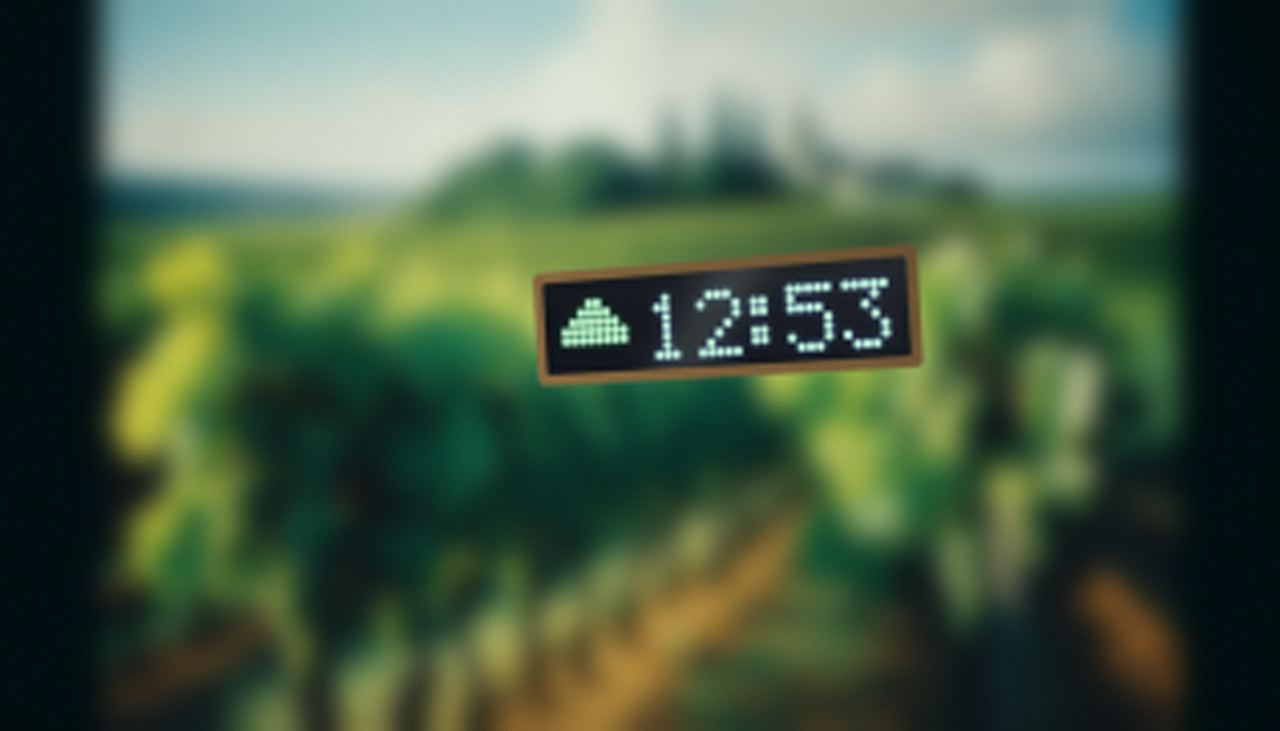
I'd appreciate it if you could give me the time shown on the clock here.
12:53
